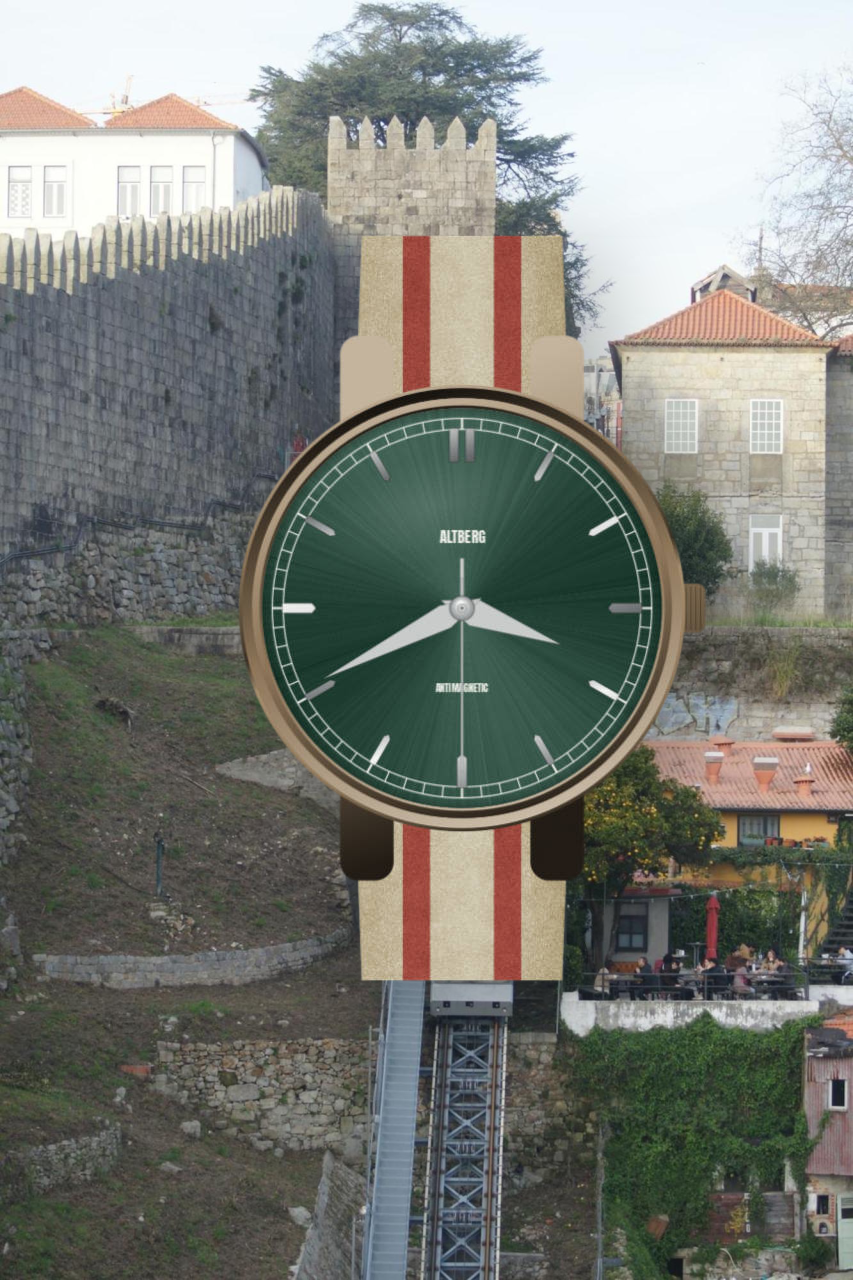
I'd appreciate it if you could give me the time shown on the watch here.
3:40:30
